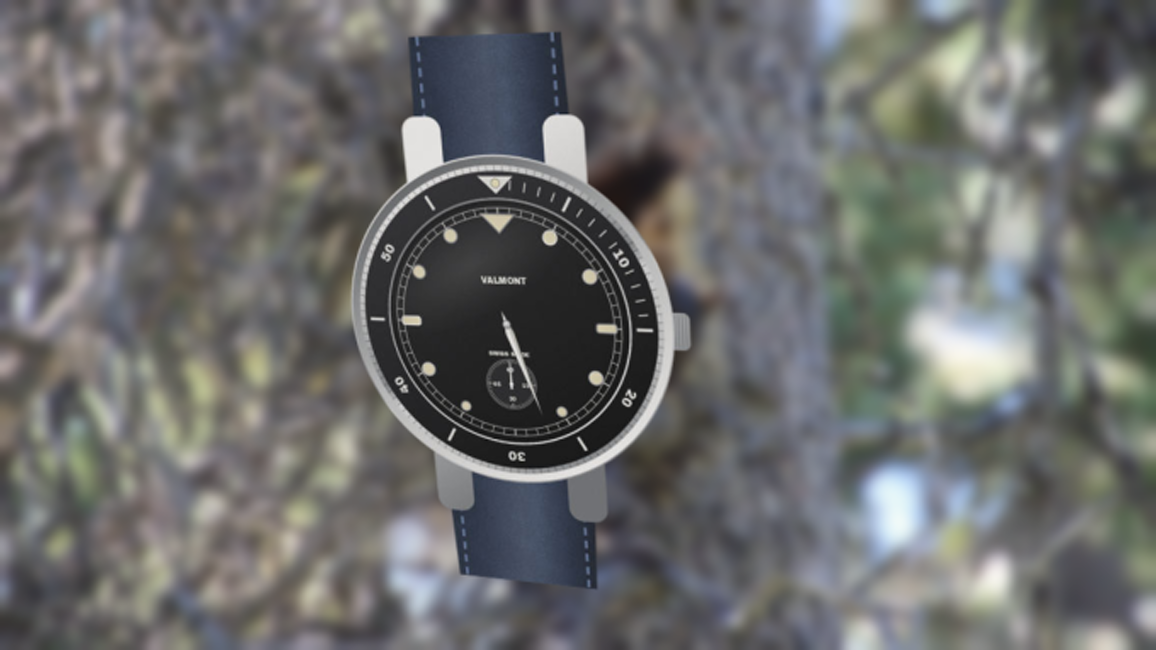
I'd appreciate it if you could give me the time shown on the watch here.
5:27
